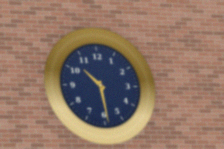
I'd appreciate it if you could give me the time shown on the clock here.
10:29
